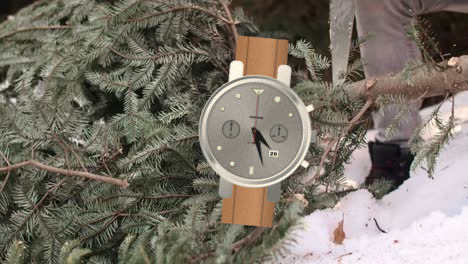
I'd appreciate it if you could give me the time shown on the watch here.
4:27
